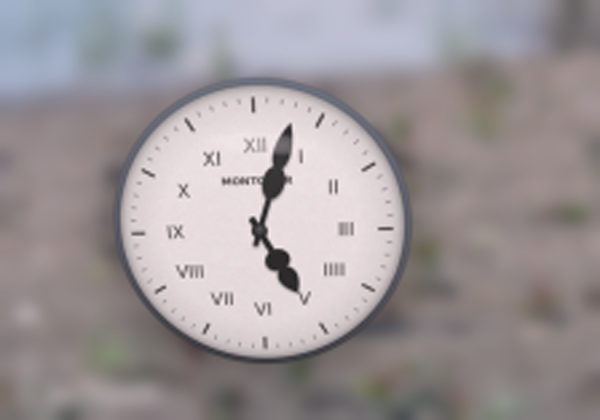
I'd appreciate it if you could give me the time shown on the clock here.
5:03
